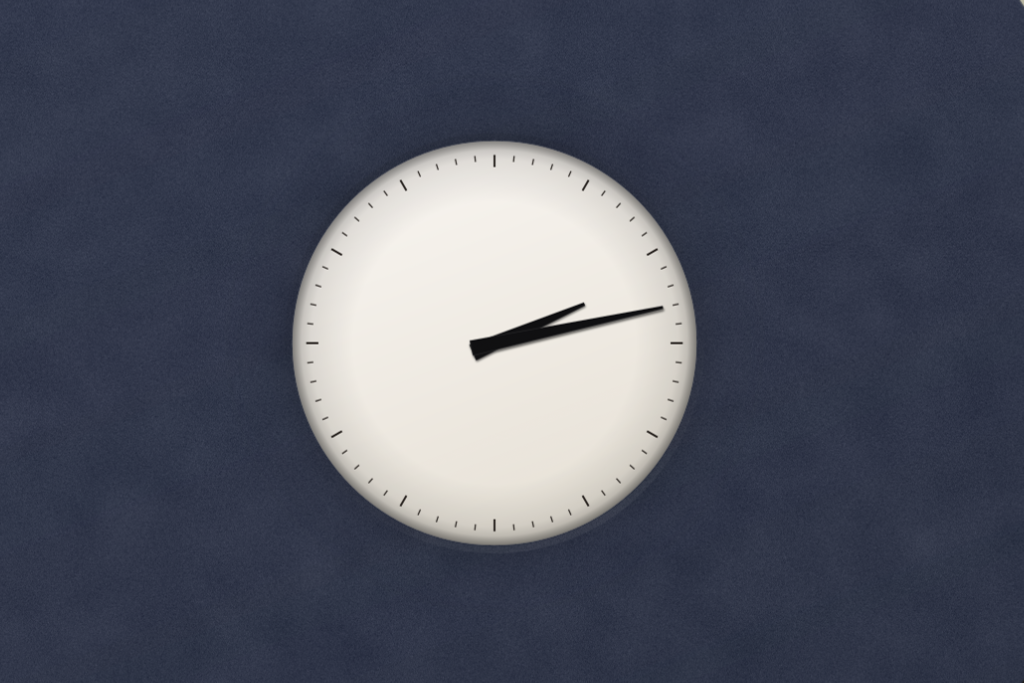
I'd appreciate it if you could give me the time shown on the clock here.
2:13
